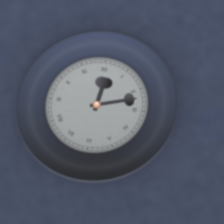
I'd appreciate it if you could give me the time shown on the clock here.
12:12
